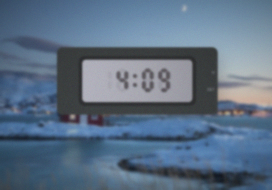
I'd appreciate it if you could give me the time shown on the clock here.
4:09
